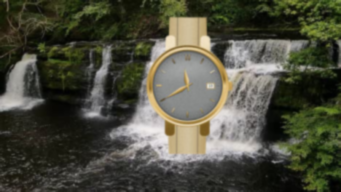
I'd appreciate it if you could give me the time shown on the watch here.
11:40
